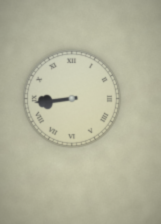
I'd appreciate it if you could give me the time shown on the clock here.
8:44
